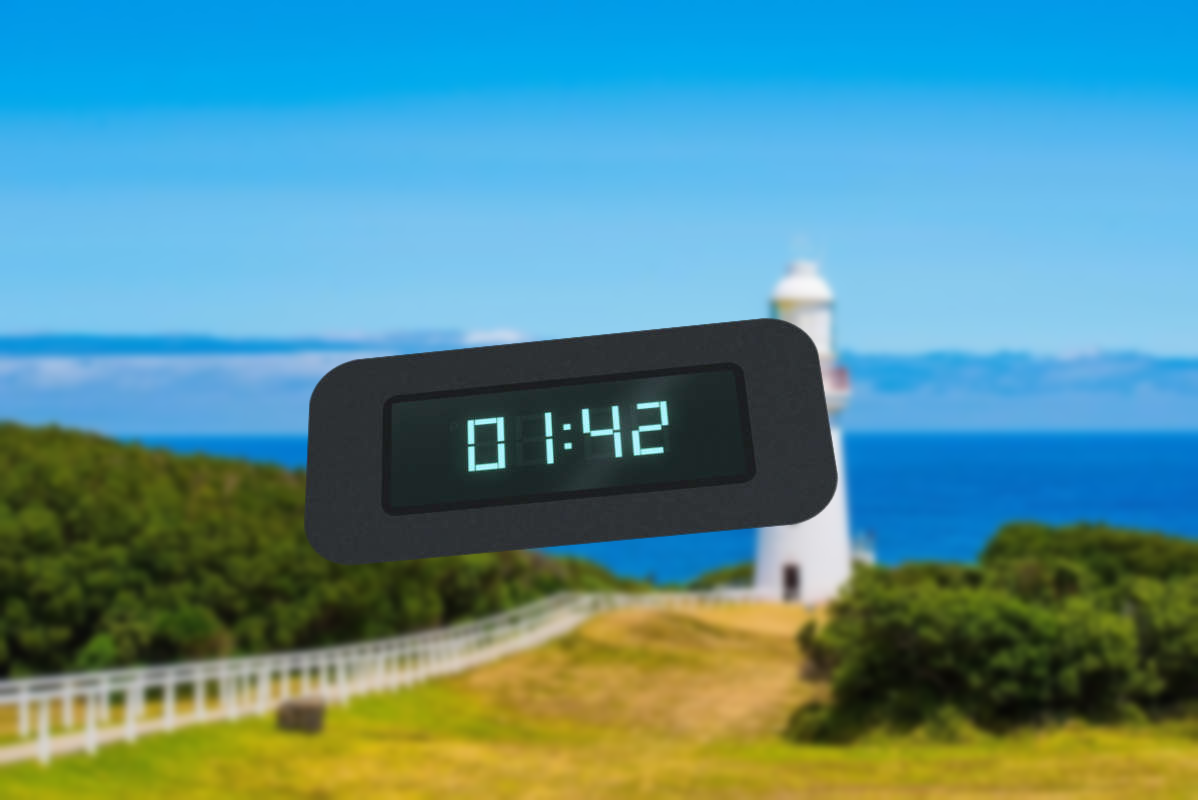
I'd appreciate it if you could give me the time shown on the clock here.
1:42
